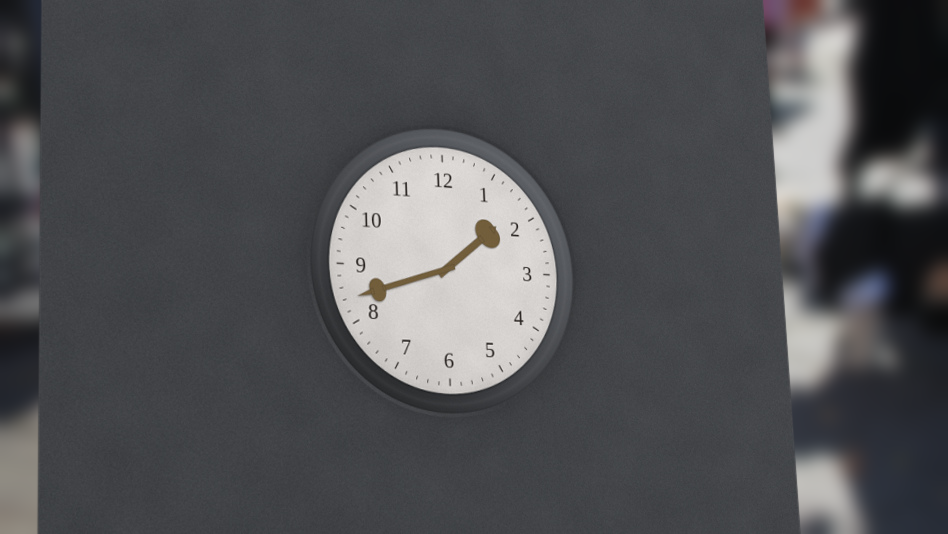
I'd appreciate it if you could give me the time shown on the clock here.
1:42
